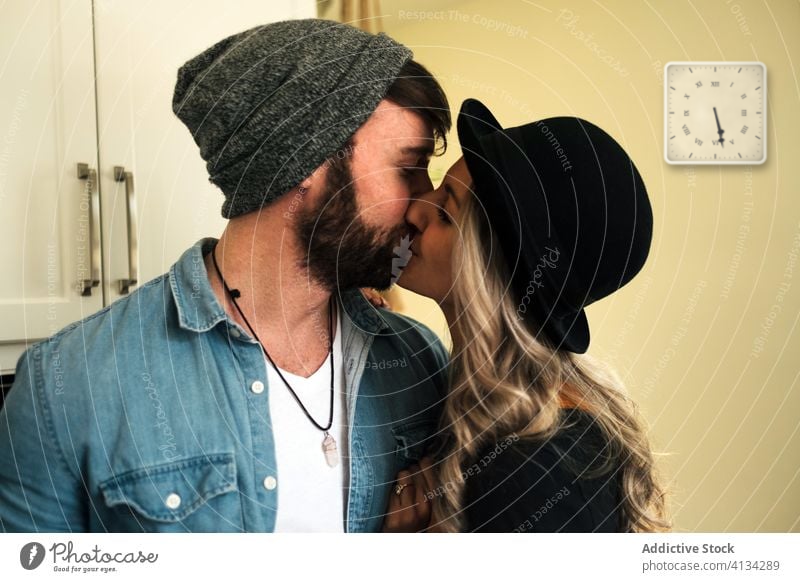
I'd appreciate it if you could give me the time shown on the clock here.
5:28
